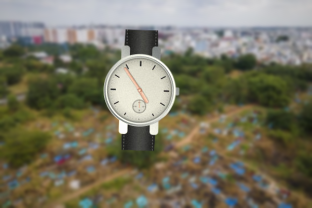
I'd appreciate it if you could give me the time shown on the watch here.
4:54
